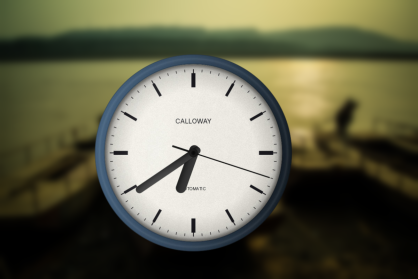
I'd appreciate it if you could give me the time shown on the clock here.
6:39:18
